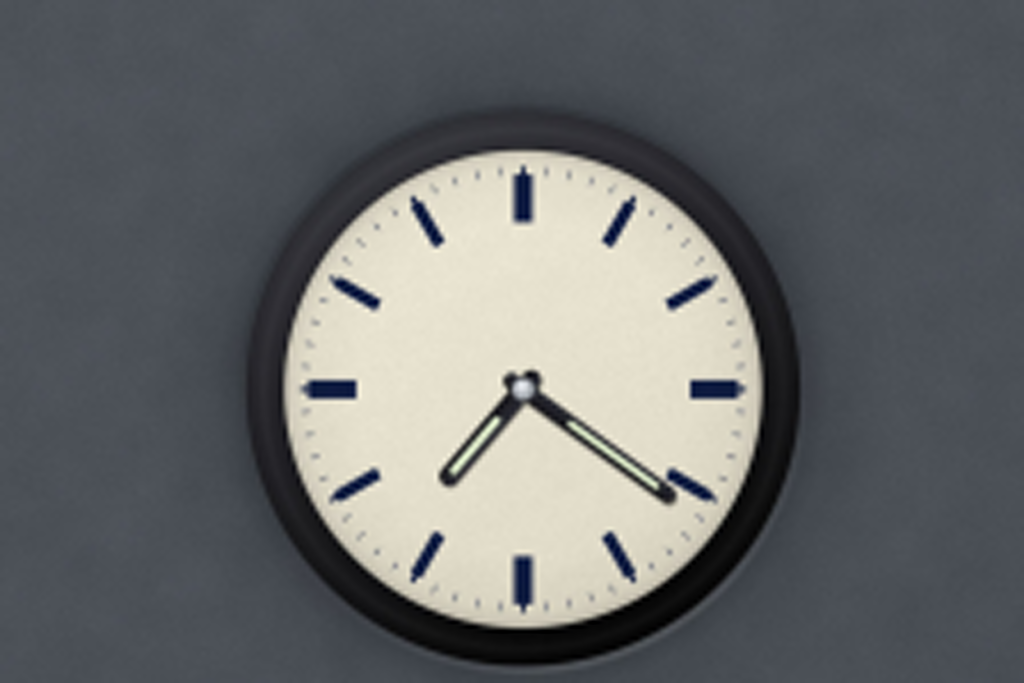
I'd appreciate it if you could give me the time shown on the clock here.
7:21
